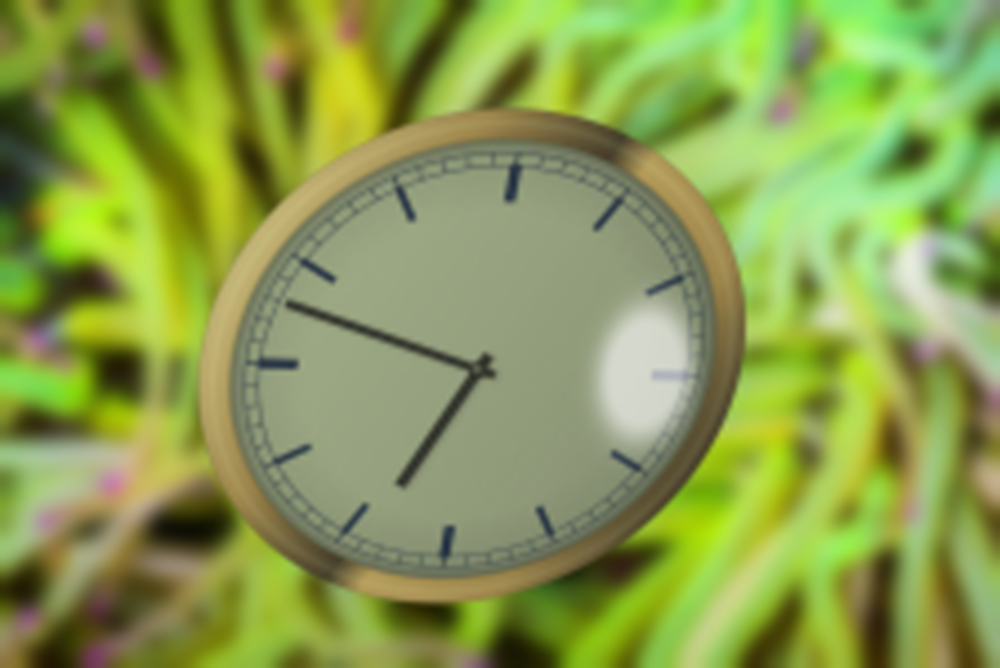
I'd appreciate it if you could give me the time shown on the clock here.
6:48
